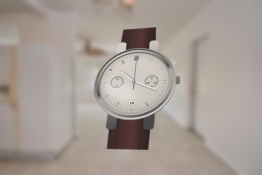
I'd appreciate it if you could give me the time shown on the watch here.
10:19
